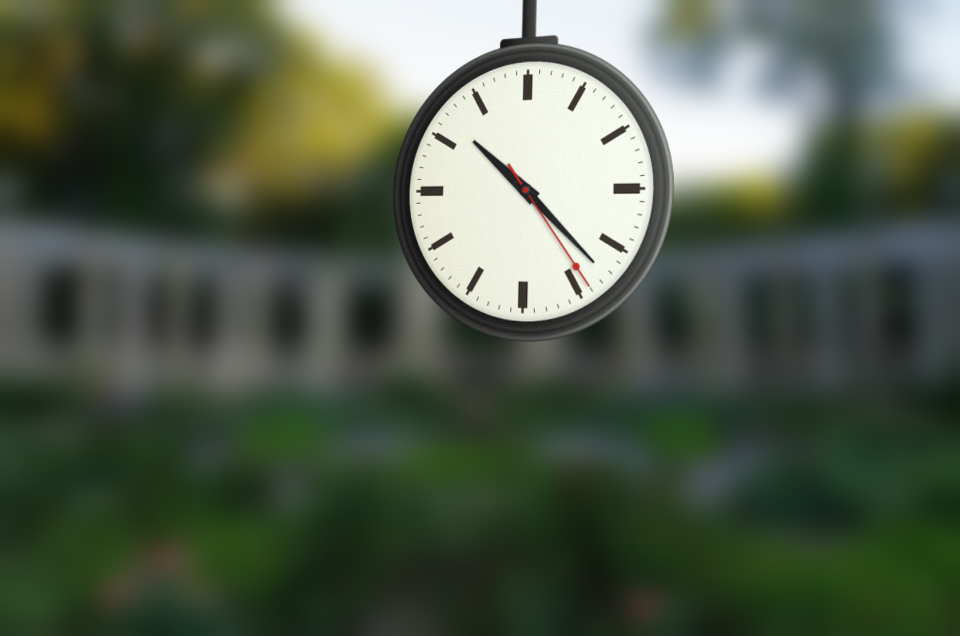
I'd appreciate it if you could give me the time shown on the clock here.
10:22:24
